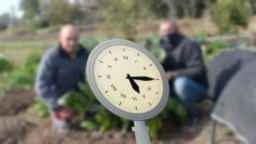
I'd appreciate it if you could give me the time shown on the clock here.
5:15
